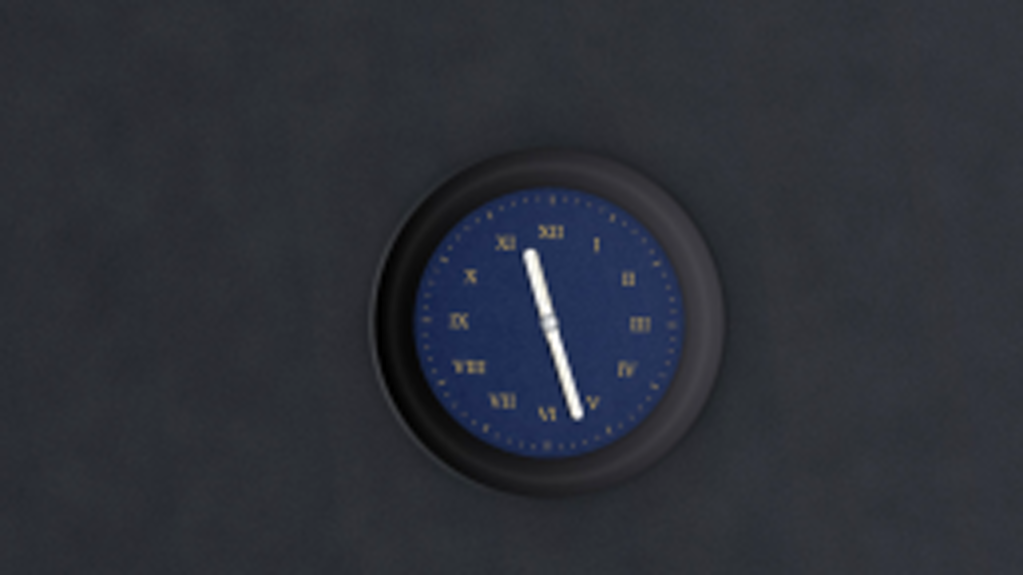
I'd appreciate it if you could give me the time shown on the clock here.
11:27
